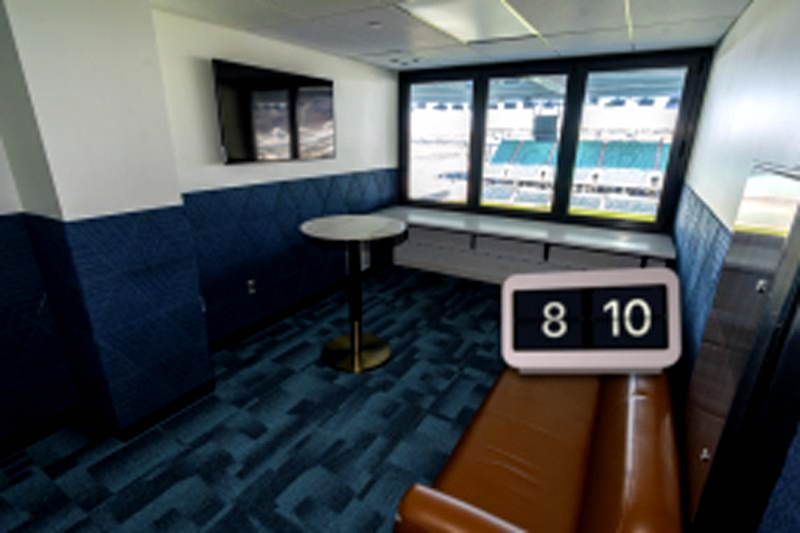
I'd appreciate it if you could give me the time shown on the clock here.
8:10
